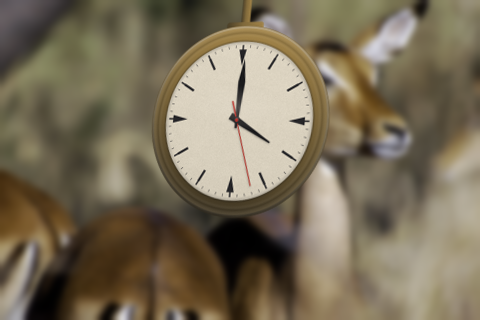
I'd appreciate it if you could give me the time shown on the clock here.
4:00:27
